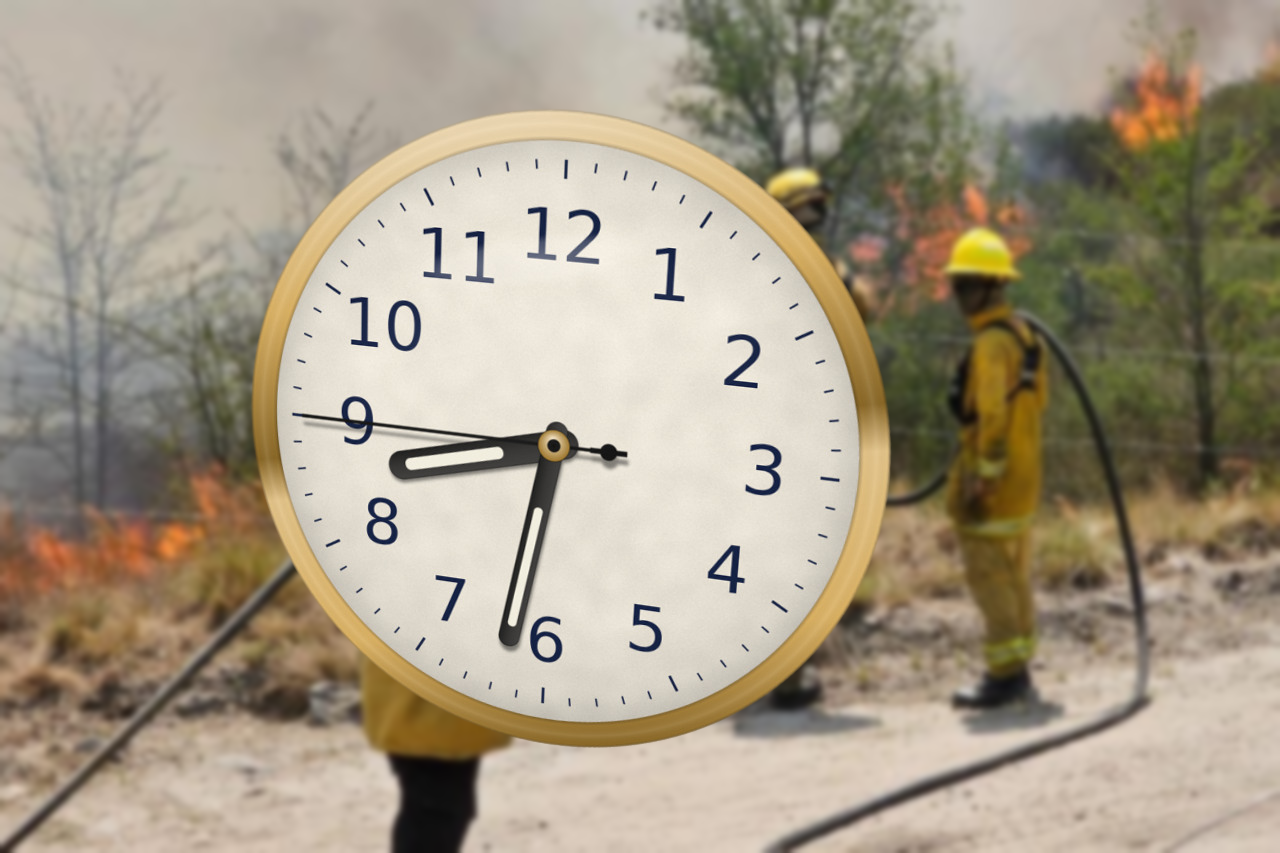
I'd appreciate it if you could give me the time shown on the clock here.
8:31:45
